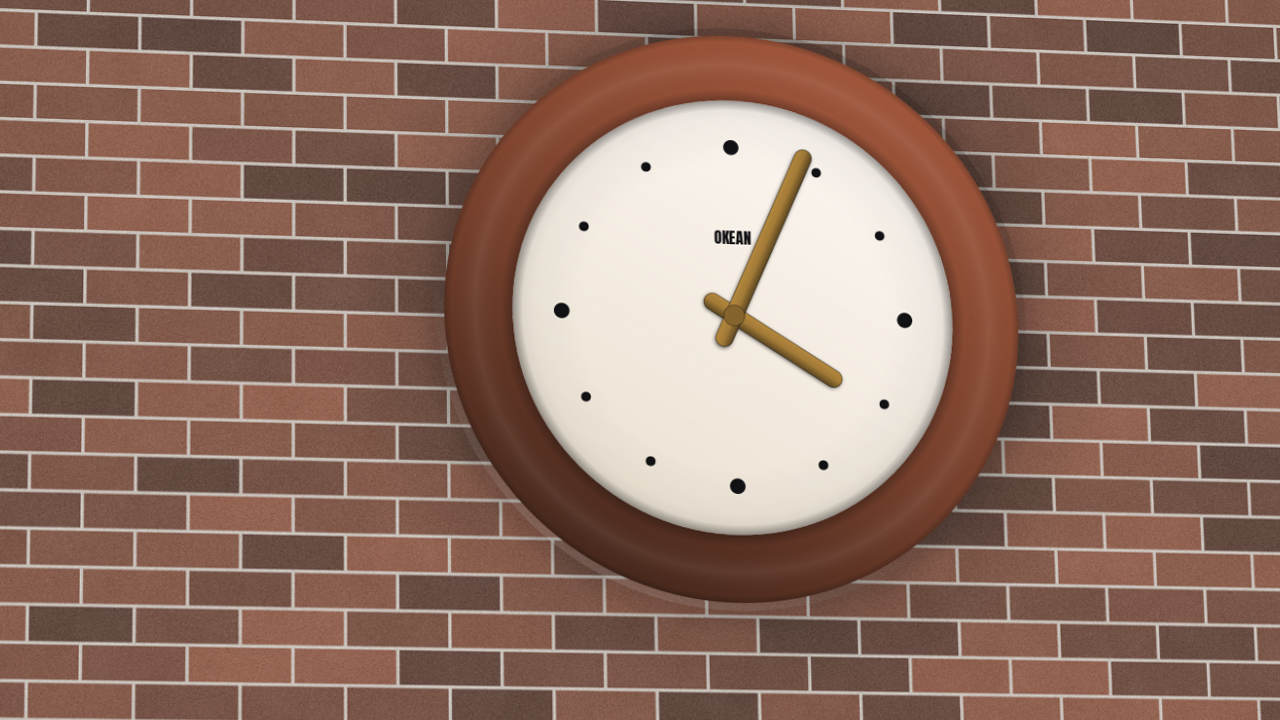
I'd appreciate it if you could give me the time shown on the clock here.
4:04
